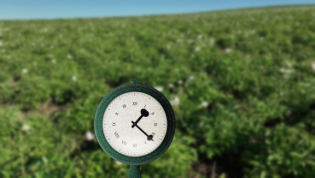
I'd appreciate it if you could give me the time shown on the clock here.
1:22
